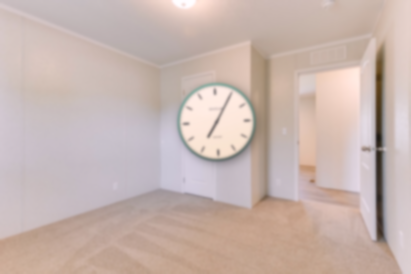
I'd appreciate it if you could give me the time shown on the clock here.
7:05
